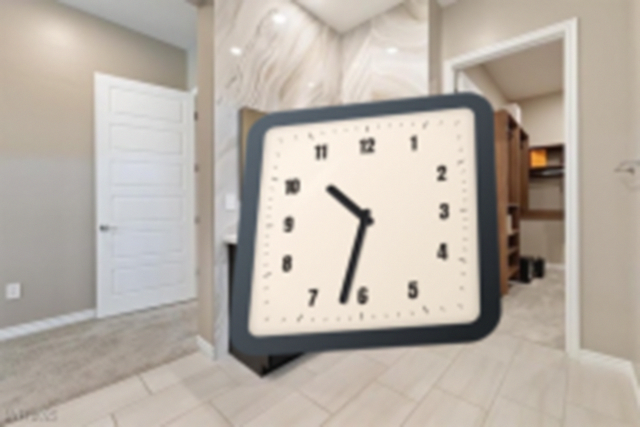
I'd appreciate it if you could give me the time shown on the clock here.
10:32
